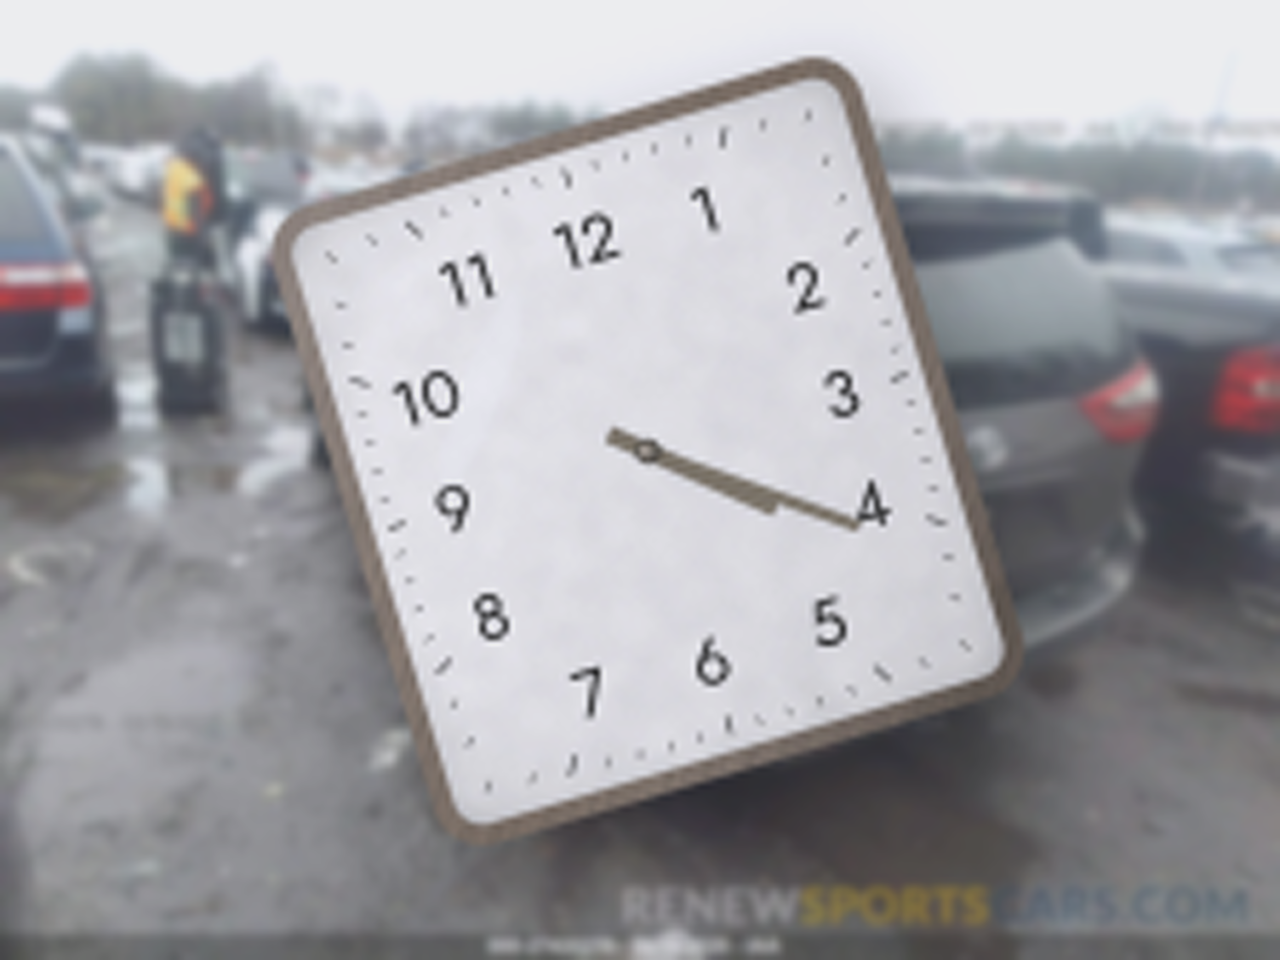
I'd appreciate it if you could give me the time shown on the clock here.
4:21
